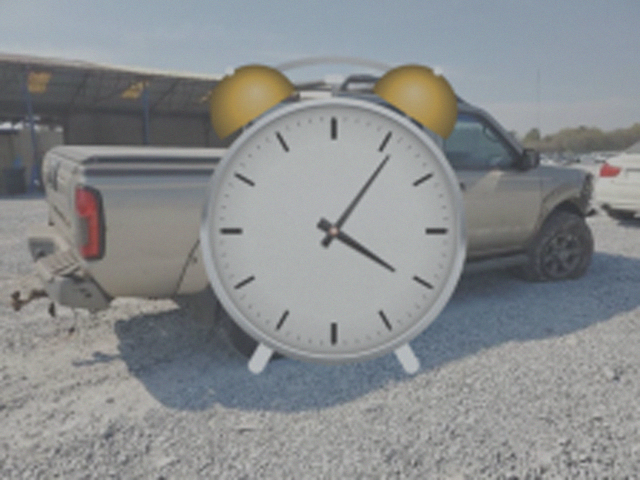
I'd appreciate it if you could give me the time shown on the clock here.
4:06
